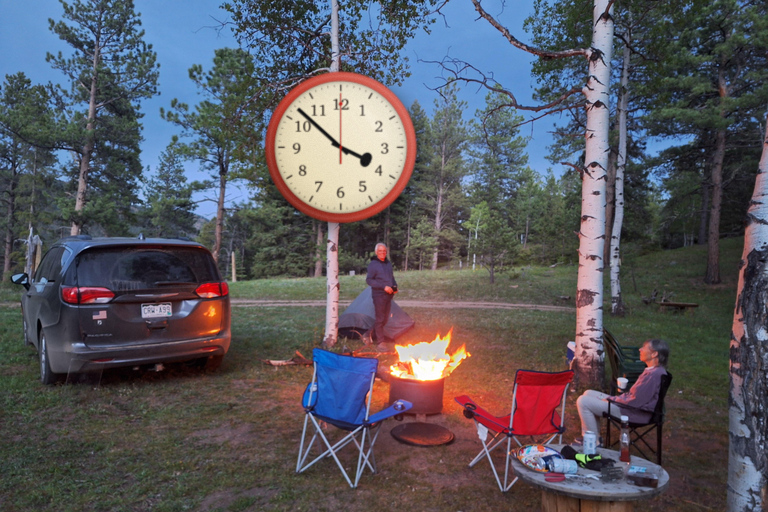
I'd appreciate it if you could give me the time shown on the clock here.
3:52:00
